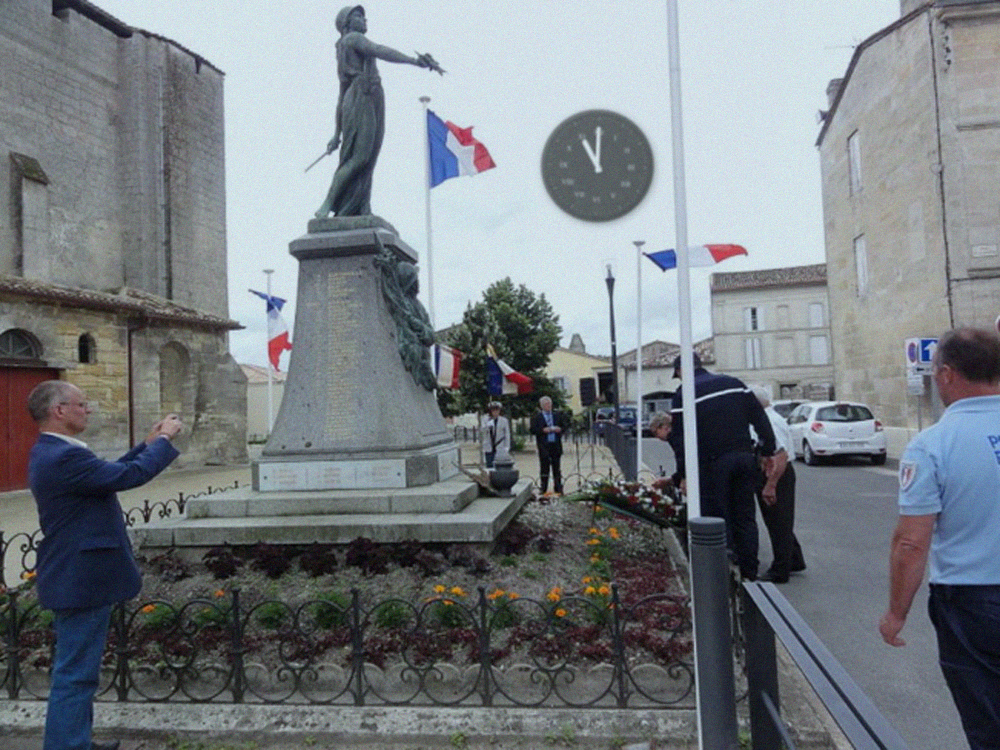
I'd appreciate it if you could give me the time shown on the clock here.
11:00
